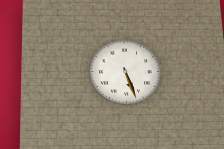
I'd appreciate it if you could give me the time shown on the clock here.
5:27
